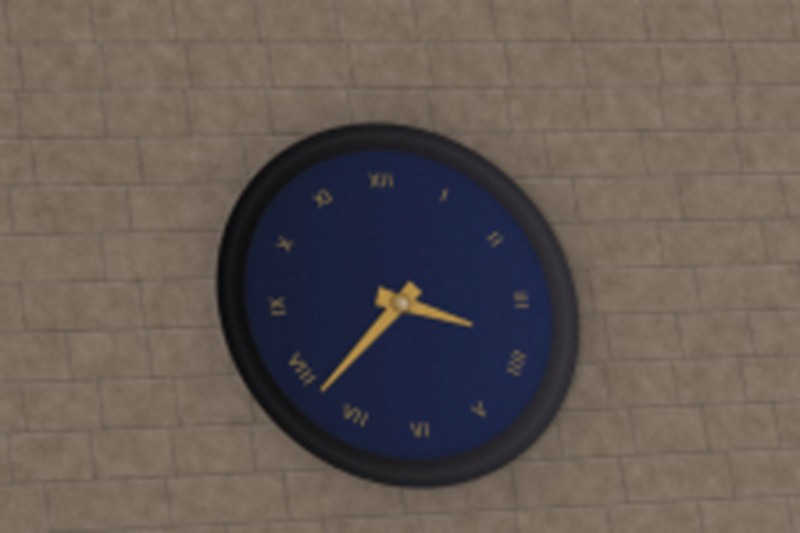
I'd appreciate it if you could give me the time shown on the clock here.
3:38
